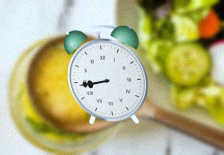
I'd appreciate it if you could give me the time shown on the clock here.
8:44
